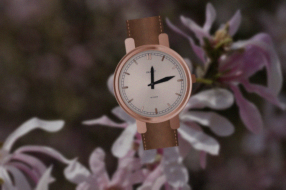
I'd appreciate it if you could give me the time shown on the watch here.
12:13
